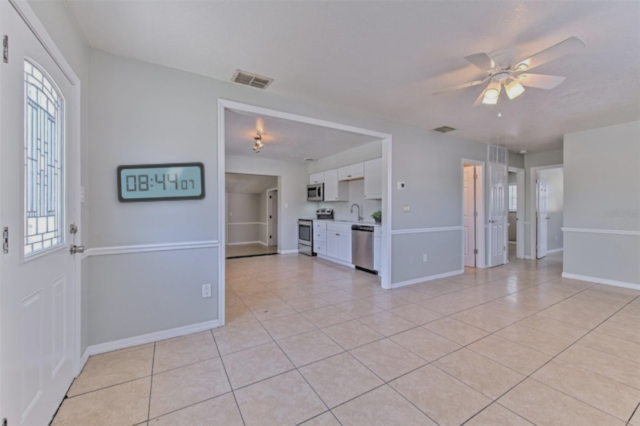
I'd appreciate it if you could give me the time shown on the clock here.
8:44
